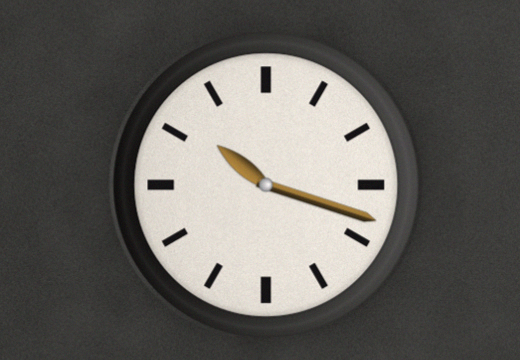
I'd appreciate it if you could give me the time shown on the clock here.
10:18
